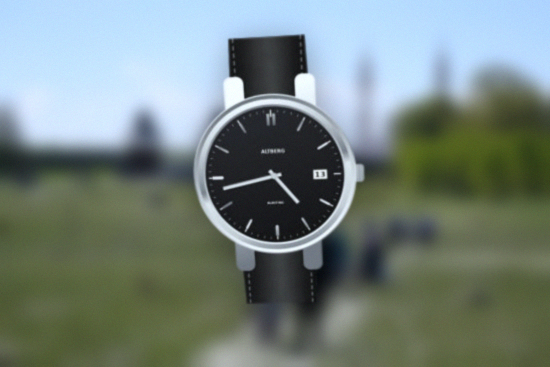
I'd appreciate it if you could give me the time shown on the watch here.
4:43
